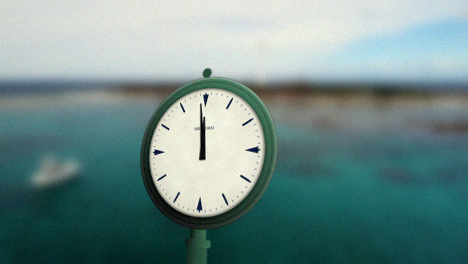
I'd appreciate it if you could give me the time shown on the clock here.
11:59
